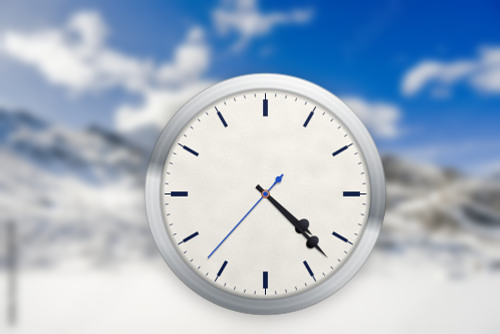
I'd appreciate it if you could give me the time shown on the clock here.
4:22:37
